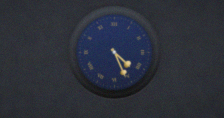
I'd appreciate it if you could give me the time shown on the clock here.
4:26
